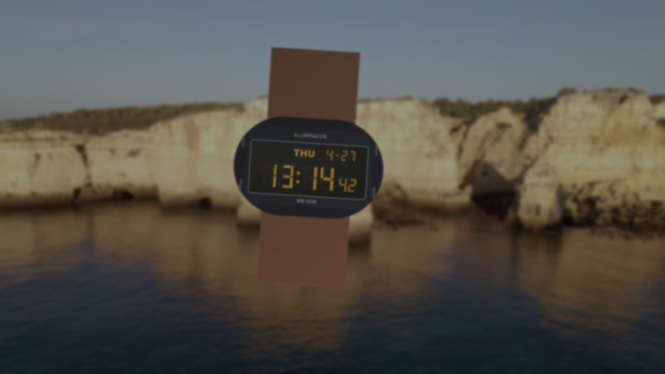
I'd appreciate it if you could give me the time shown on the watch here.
13:14:42
